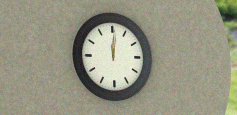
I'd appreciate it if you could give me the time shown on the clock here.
12:01
